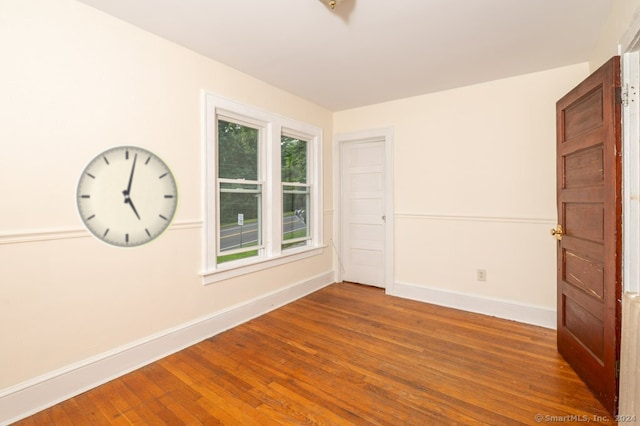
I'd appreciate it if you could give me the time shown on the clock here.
5:02
